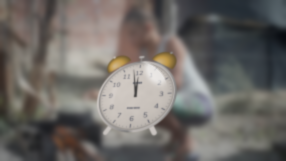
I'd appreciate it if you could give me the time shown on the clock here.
11:58
